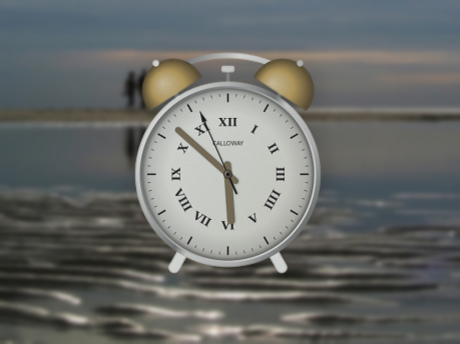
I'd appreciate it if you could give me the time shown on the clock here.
5:51:56
